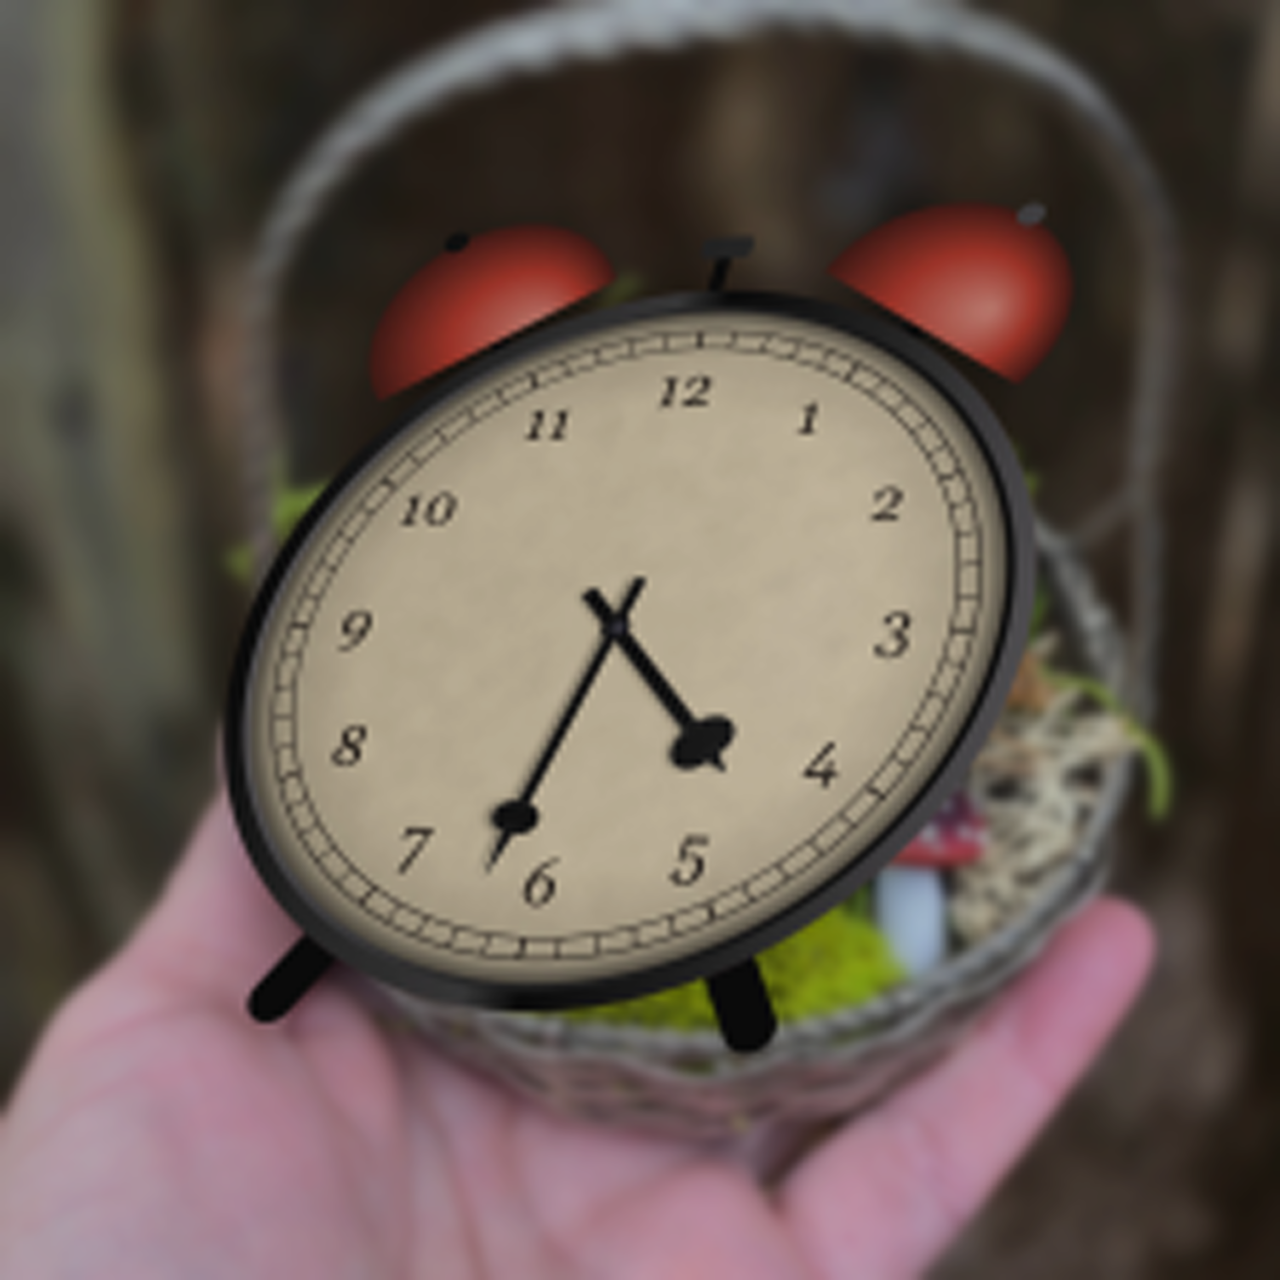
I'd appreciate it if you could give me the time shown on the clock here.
4:32
